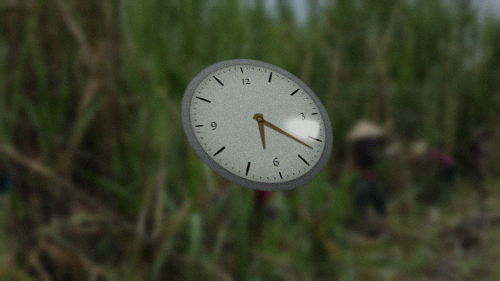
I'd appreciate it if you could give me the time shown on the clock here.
6:22
